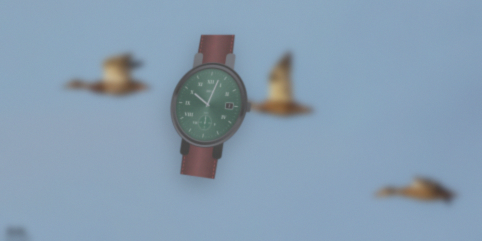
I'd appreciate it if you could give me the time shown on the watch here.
10:03
